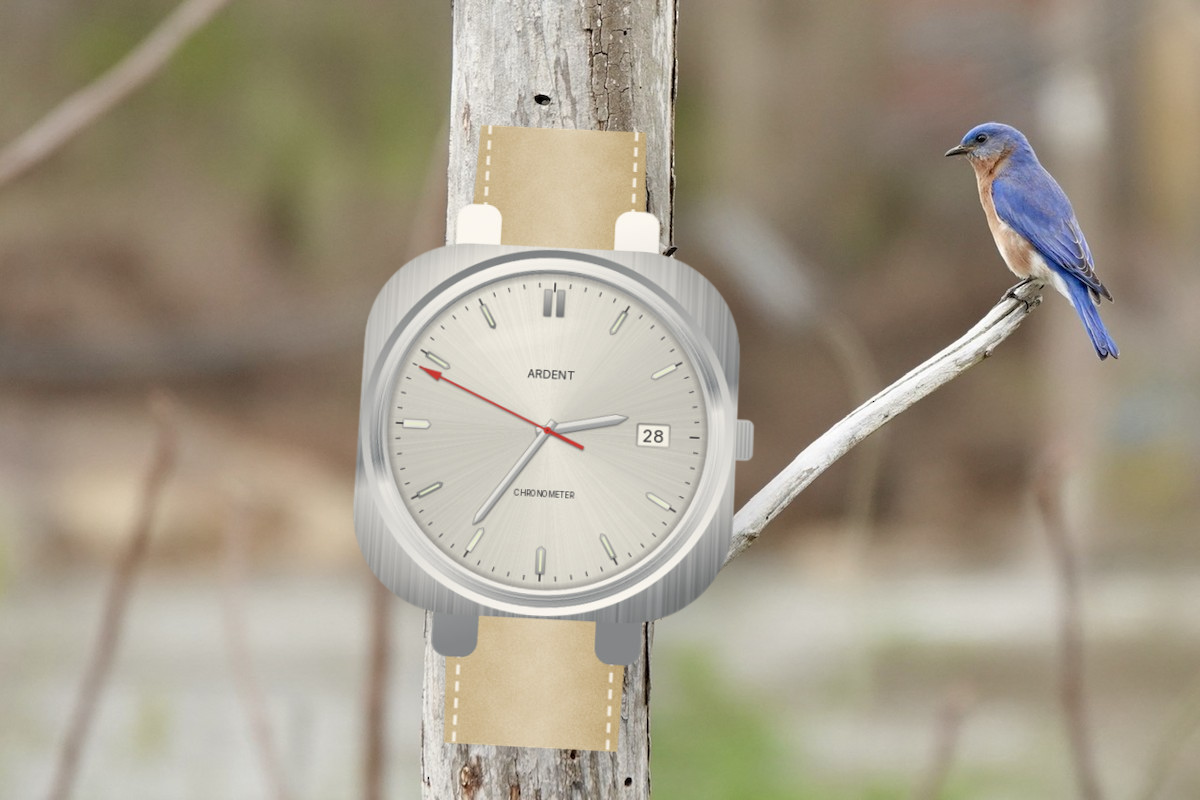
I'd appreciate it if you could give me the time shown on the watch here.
2:35:49
